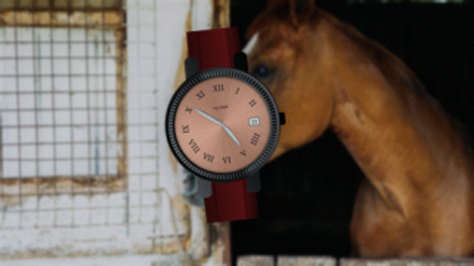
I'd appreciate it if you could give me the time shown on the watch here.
4:51
